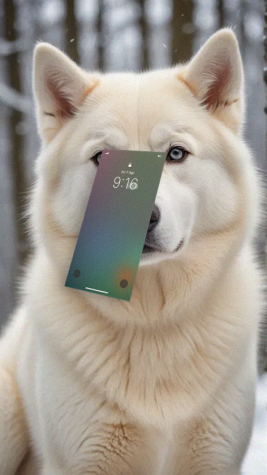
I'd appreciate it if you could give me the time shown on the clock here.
9:16
